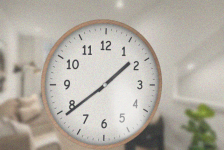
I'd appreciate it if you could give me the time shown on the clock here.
1:39
